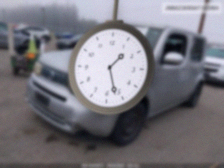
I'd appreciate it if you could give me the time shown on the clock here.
1:27
